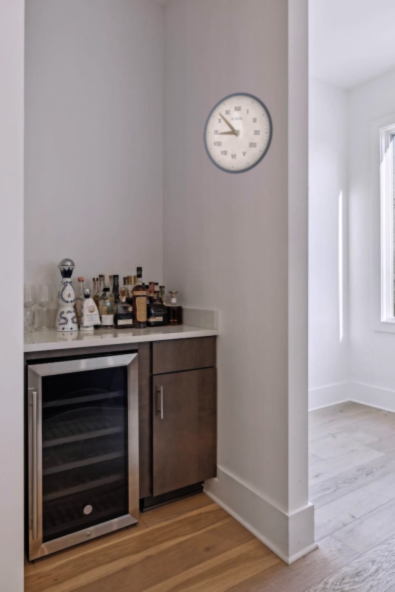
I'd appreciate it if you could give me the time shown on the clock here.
8:52
